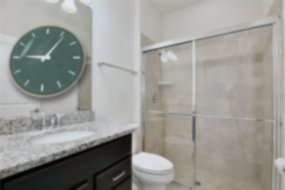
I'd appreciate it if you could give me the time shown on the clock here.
9:06
